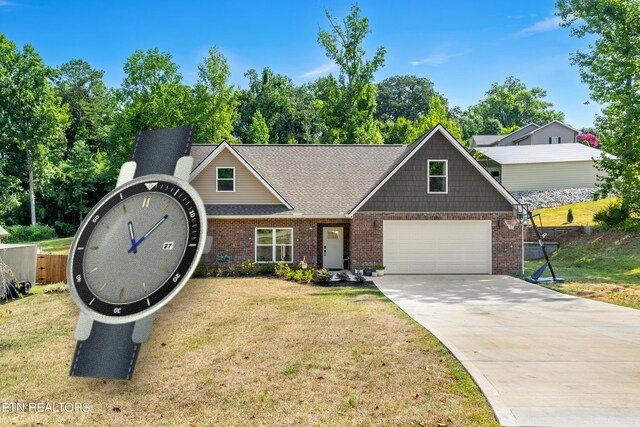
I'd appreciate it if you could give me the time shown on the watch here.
11:07
